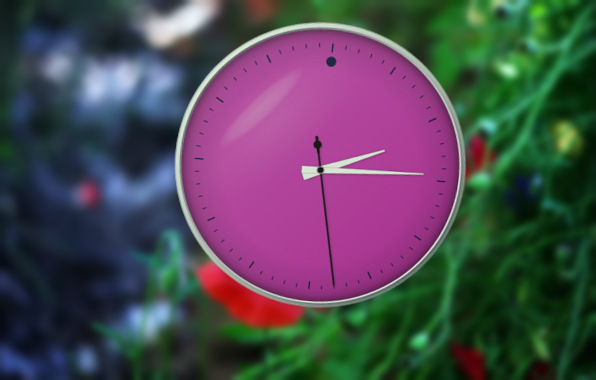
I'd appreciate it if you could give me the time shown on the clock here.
2:14:28
